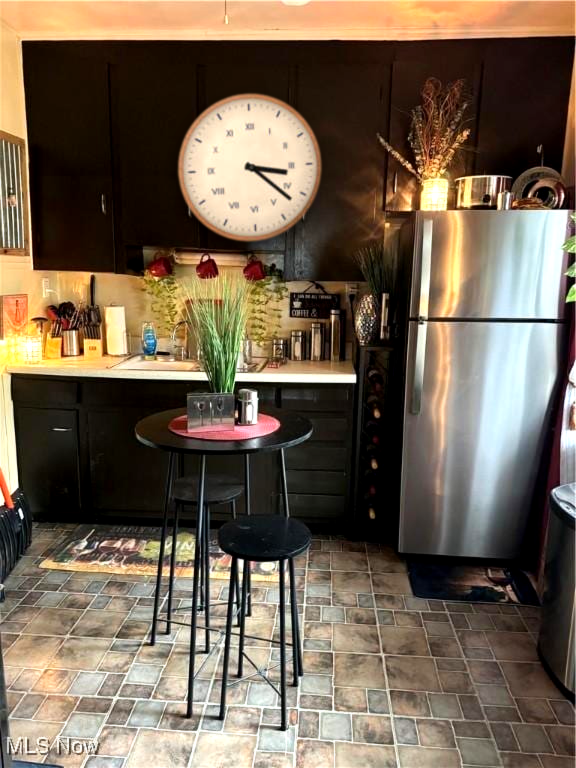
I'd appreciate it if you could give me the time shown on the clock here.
3:22
